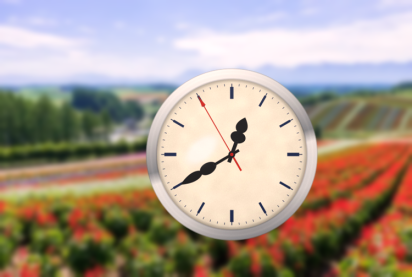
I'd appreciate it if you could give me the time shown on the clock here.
12:39:55
